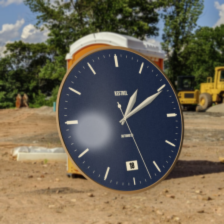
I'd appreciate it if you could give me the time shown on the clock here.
1:10:27
